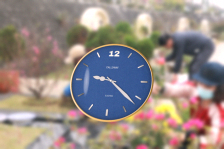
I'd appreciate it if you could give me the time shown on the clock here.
9:22
